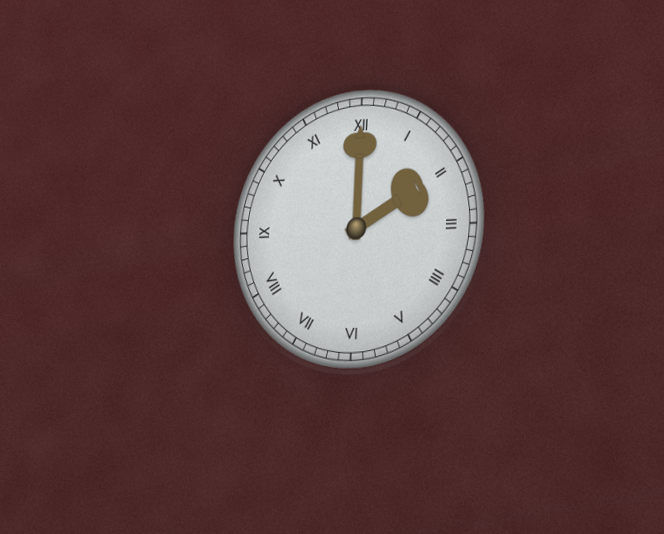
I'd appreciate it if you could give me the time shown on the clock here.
2:00
